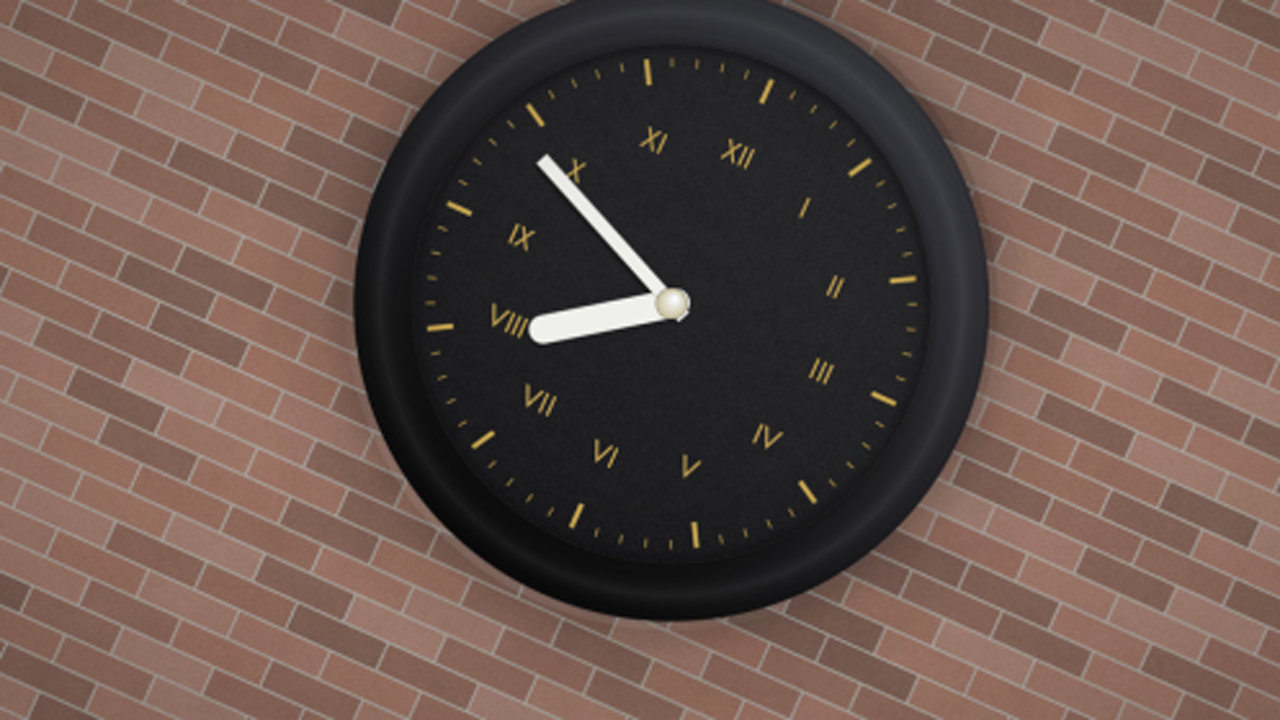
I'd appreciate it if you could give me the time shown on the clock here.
7:49
